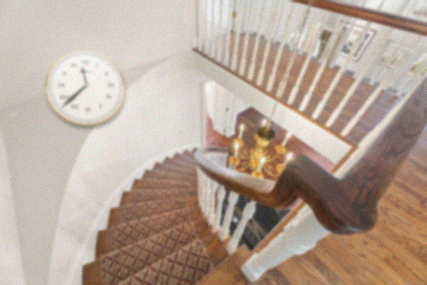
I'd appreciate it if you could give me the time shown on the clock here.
11:38
